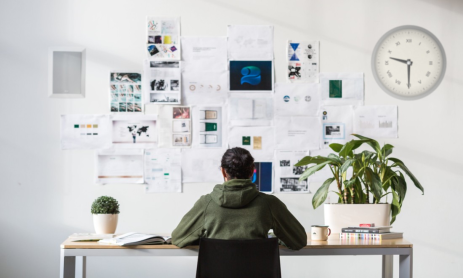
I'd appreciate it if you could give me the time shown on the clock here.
9:30
